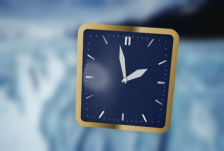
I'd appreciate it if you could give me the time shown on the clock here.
1:58
